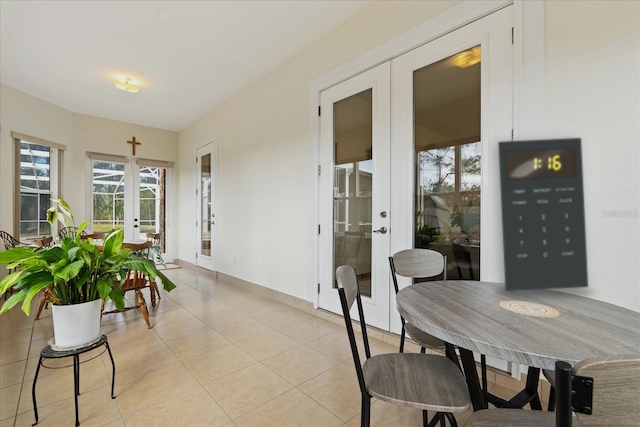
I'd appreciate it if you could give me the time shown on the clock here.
1:16
